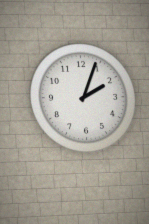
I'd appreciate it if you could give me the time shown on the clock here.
2:04
